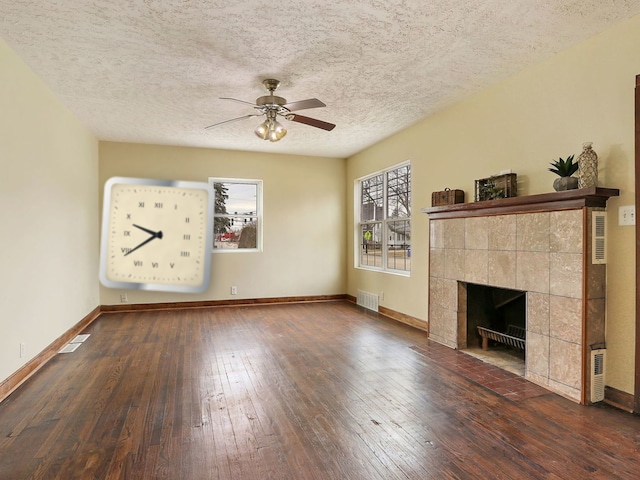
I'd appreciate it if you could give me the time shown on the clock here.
9:39
